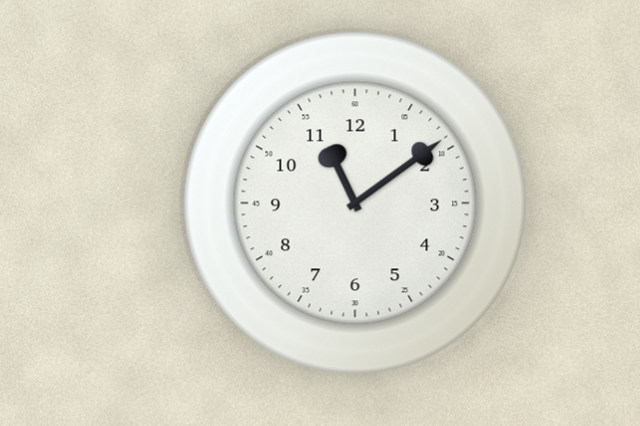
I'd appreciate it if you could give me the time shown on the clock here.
11:09
